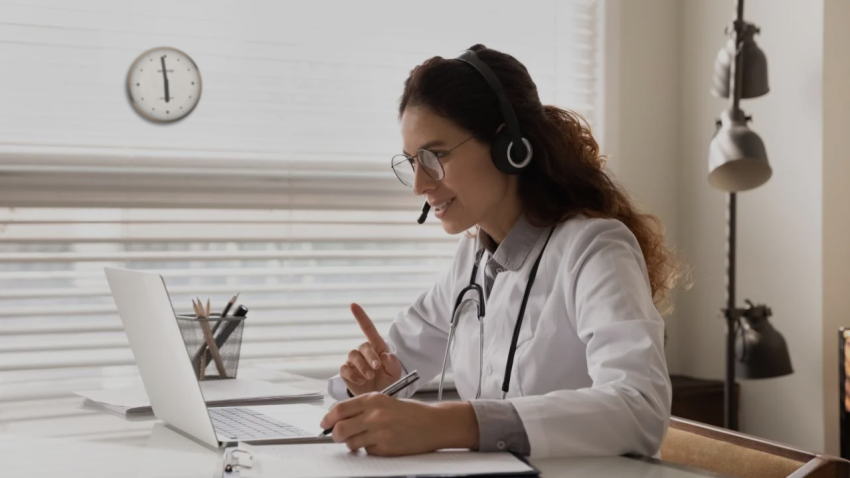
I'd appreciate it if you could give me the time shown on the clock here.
5:59
